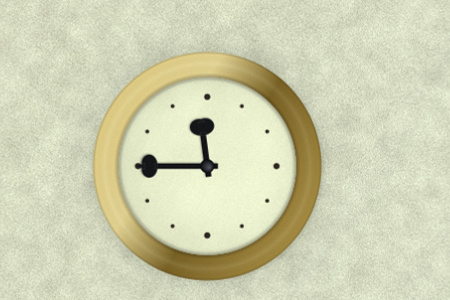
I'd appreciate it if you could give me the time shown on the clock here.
11:45
